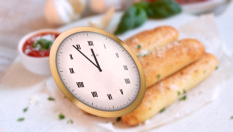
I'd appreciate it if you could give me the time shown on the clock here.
11:54
